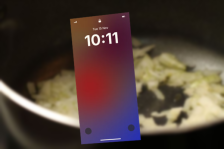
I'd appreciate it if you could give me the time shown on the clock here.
10:11
